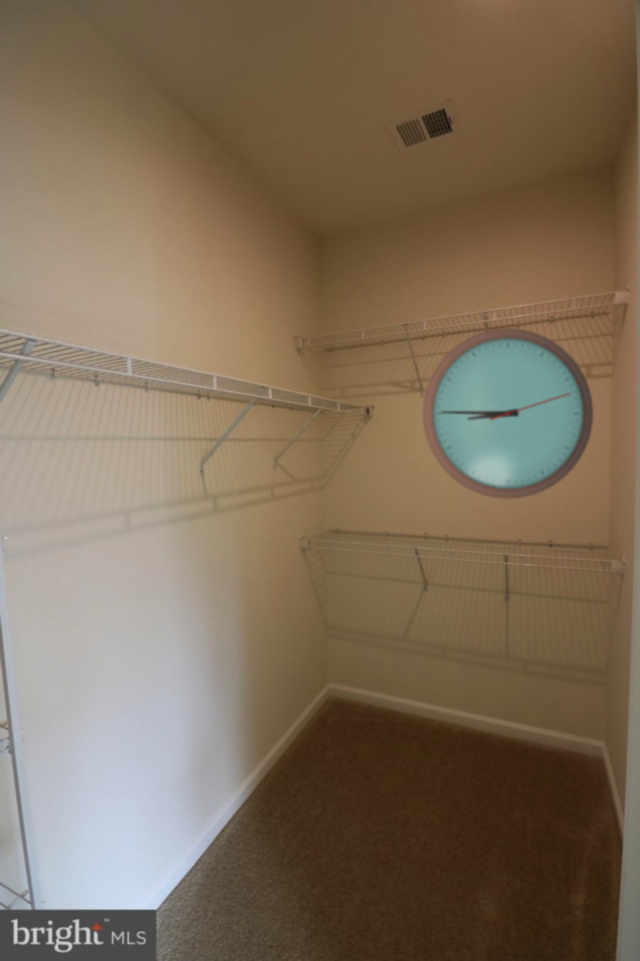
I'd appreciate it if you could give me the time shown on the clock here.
8:45:12
